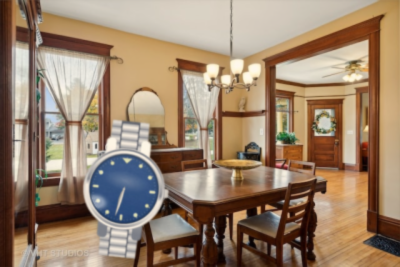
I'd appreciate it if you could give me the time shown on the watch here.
6:32
